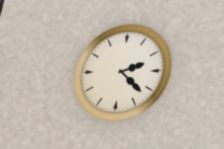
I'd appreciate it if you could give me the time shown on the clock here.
2:22
